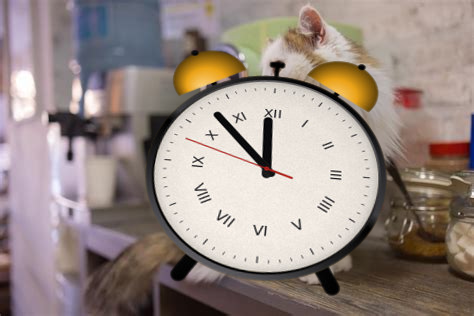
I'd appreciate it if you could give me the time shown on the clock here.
11:52:48
